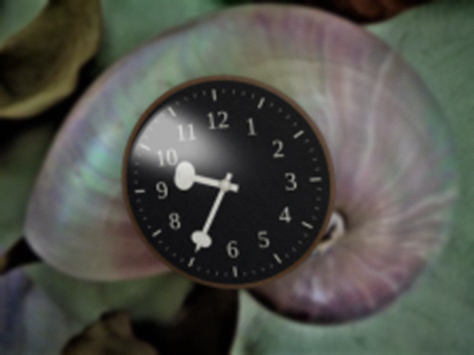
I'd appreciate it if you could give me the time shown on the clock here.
9:35
